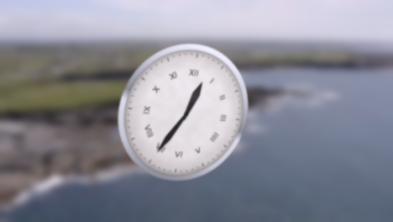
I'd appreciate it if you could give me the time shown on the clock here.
12:35
